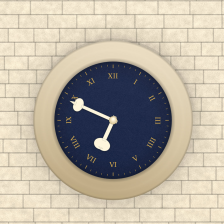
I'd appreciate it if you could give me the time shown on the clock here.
6:49
